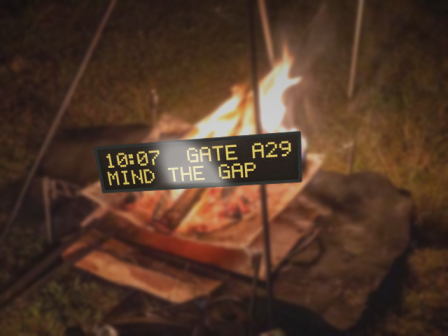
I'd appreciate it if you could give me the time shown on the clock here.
10:07
